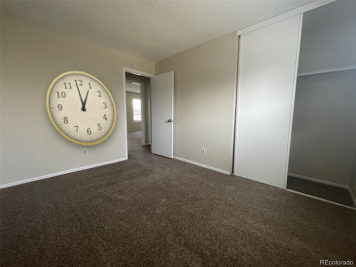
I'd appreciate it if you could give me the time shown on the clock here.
12:59
